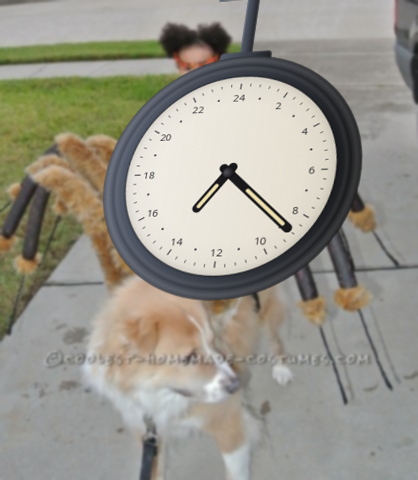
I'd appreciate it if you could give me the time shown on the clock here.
14:22
